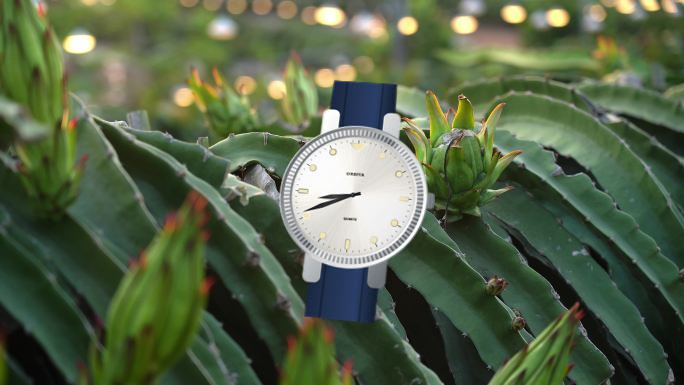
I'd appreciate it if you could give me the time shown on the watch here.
8:41
